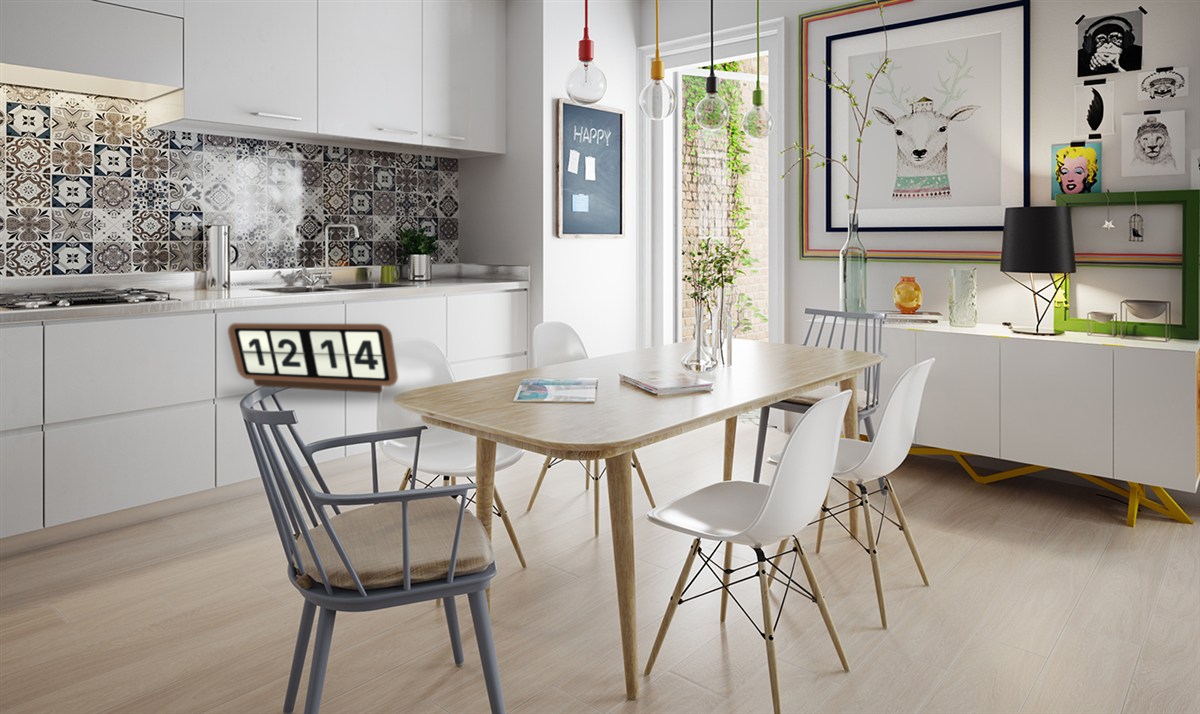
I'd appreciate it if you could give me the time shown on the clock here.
12:14
